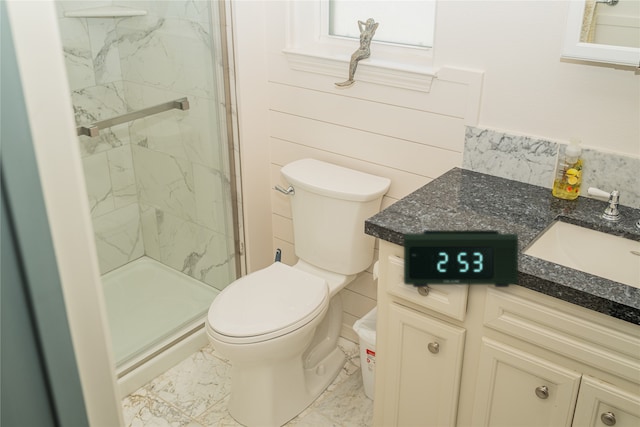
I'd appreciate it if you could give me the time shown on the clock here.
2:53
